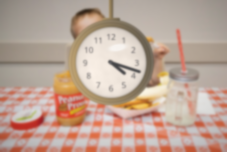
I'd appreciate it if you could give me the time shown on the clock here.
4:18
